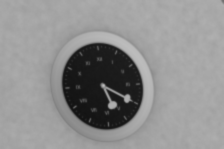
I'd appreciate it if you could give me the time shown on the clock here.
5:20
